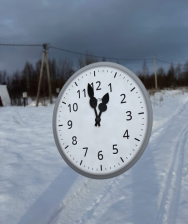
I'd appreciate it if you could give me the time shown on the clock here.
12:58
